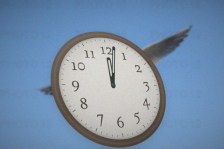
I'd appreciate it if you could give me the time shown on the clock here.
12:02
